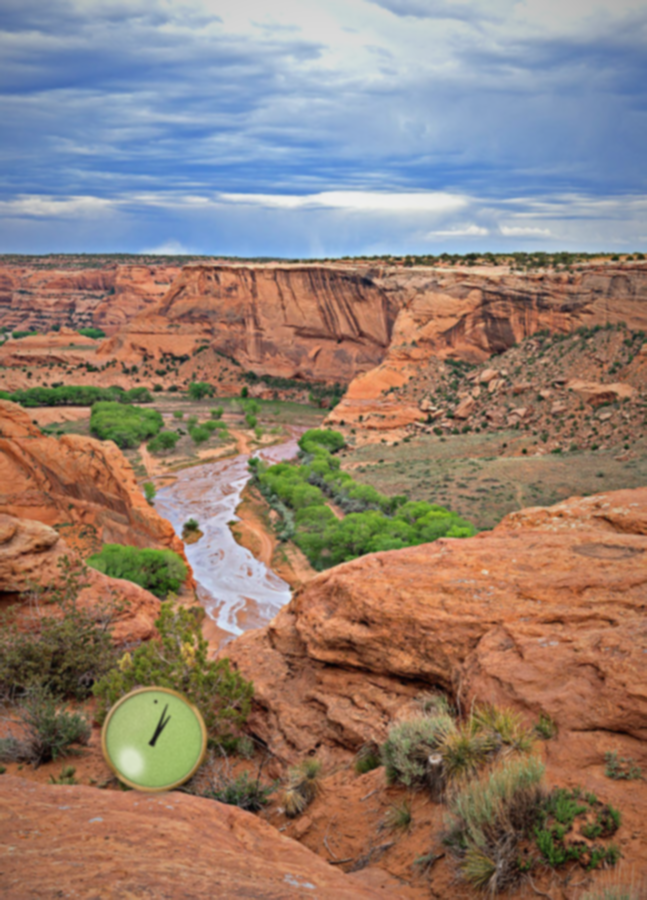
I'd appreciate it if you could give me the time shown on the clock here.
1:03
